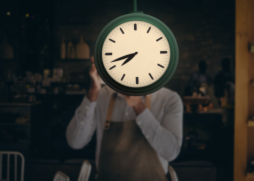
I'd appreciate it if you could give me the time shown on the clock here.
7:42
